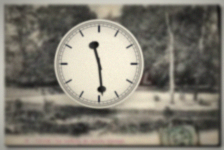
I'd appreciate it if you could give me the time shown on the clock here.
11:29
